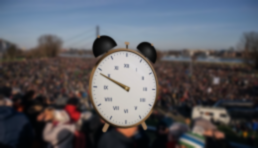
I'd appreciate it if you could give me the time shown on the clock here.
9:49
